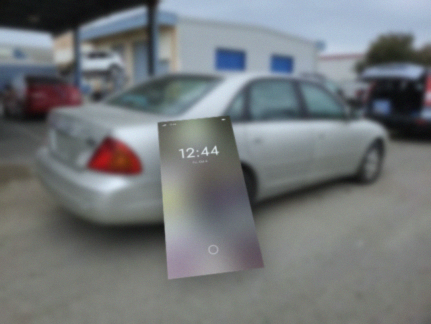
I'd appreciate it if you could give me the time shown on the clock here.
12:44
